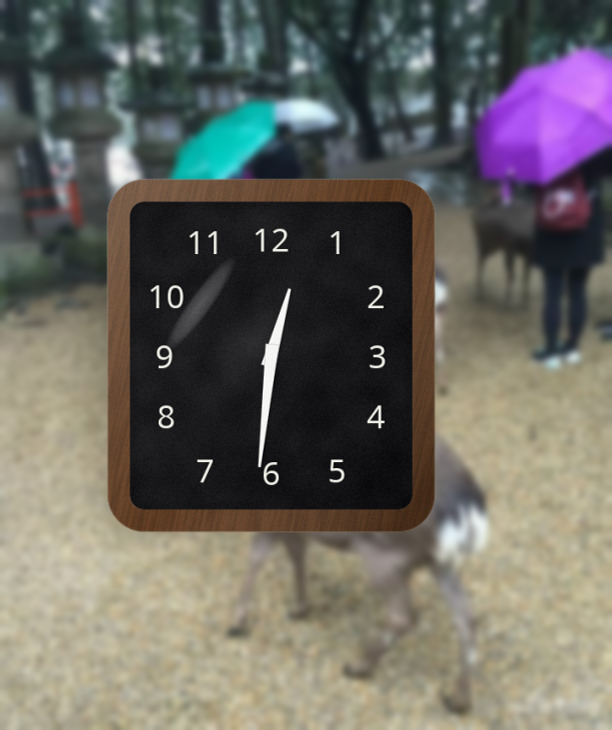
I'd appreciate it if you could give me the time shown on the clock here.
12:31
